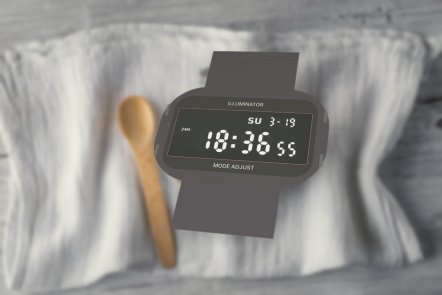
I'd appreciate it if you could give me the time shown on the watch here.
18:36:55
